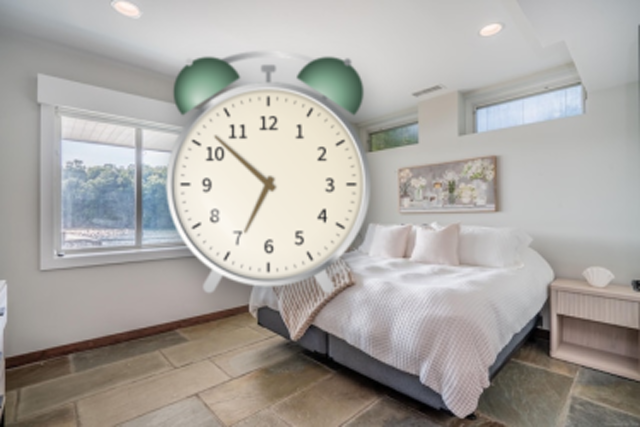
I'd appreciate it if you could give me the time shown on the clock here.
6:52
